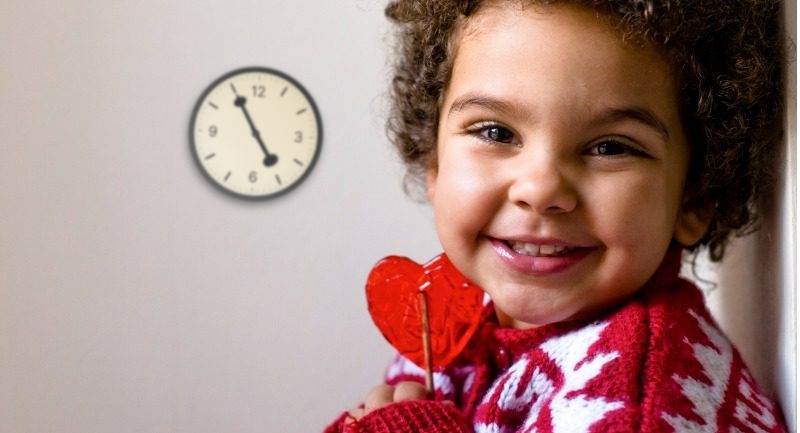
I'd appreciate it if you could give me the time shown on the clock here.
4:55
